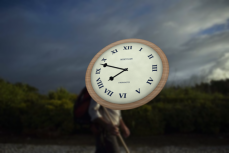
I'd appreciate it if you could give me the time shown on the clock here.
7:48
